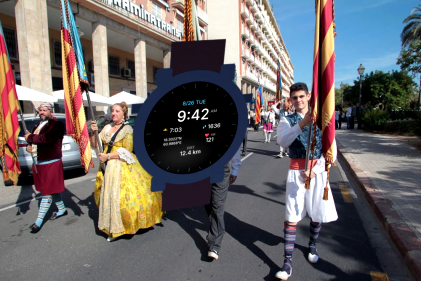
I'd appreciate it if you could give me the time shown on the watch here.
9:42
